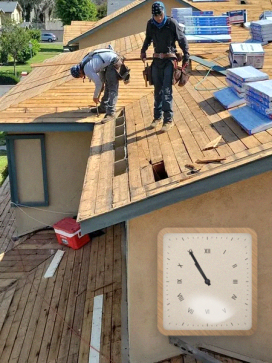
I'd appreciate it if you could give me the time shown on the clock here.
10:55
